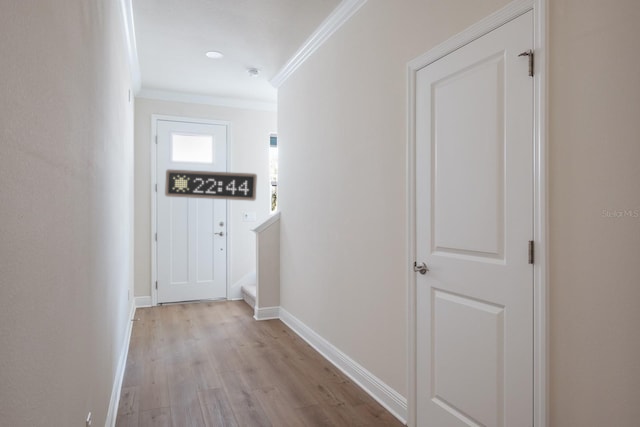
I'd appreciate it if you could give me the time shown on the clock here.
22:44
